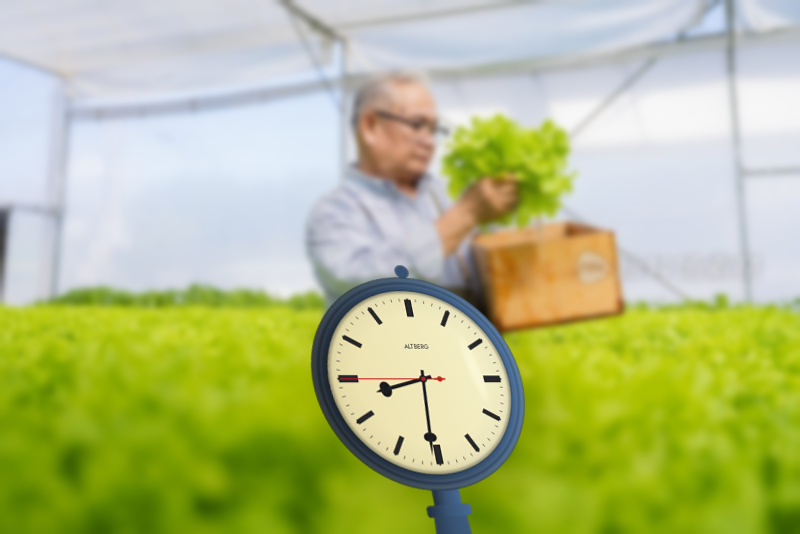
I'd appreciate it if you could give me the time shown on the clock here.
8:30:45
